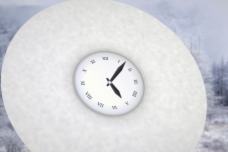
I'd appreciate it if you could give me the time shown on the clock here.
5:07
